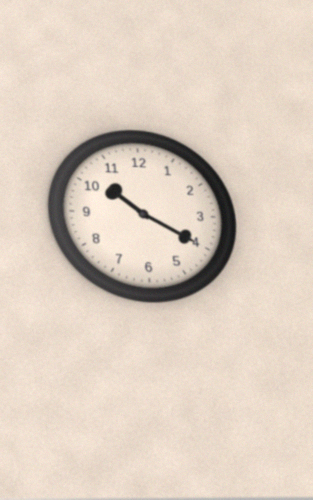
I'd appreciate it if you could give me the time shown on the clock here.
10:20
